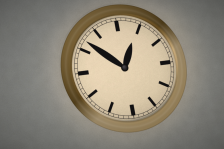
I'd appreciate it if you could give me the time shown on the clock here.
12:52
